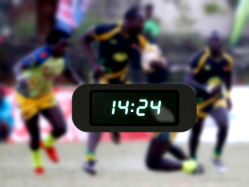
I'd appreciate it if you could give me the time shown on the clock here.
14:24
